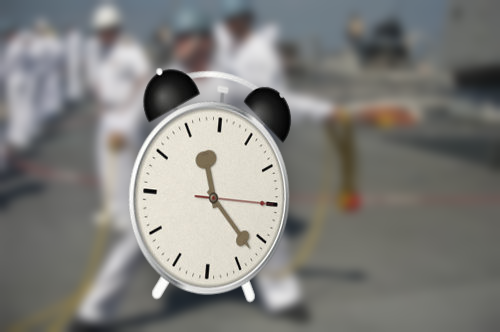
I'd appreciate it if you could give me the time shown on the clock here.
11:22:15
